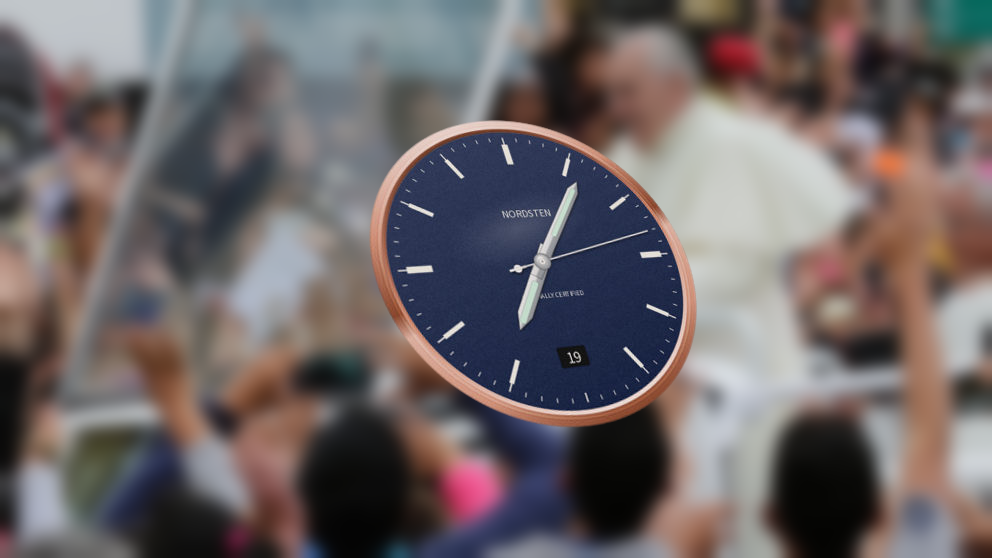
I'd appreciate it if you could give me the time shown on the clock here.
7:06:13
